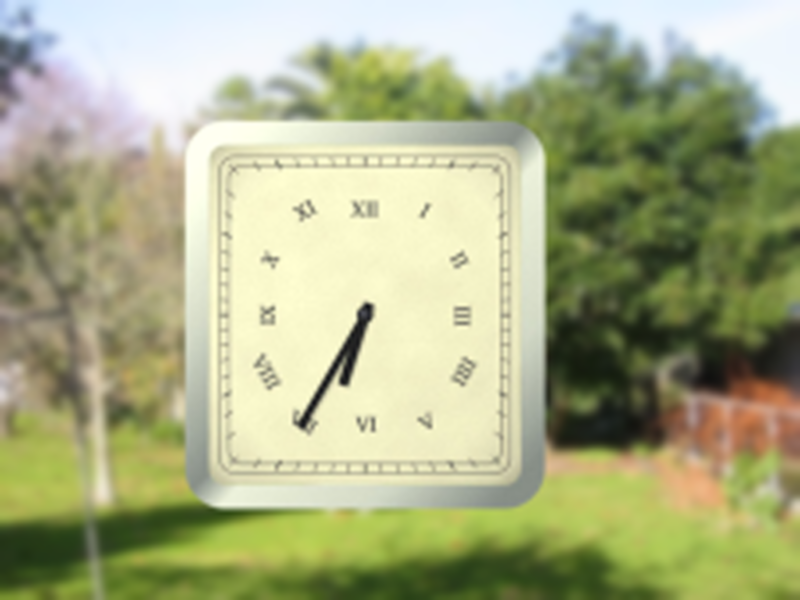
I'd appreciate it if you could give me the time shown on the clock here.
6:35
